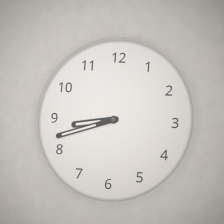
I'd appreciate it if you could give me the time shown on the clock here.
8:42
